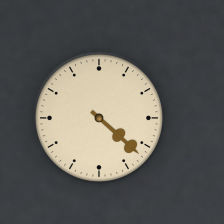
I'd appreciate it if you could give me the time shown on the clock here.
4:22
